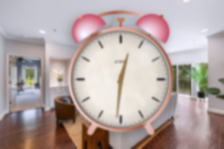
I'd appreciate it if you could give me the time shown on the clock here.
12:31
